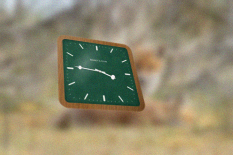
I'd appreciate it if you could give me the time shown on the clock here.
3:46
